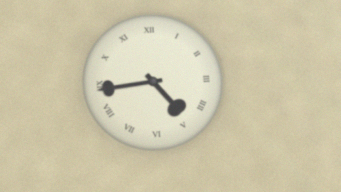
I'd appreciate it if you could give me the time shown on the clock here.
4:44
